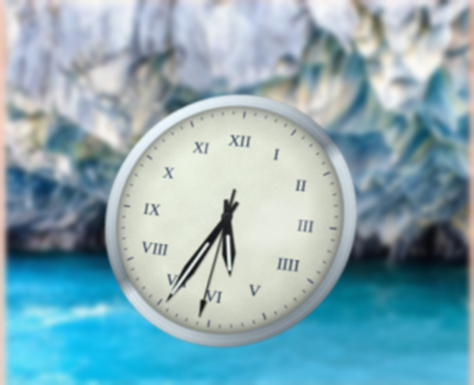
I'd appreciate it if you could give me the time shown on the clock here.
5:34:31
